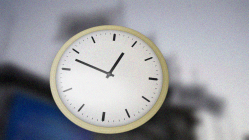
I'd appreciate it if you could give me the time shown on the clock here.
12:48
